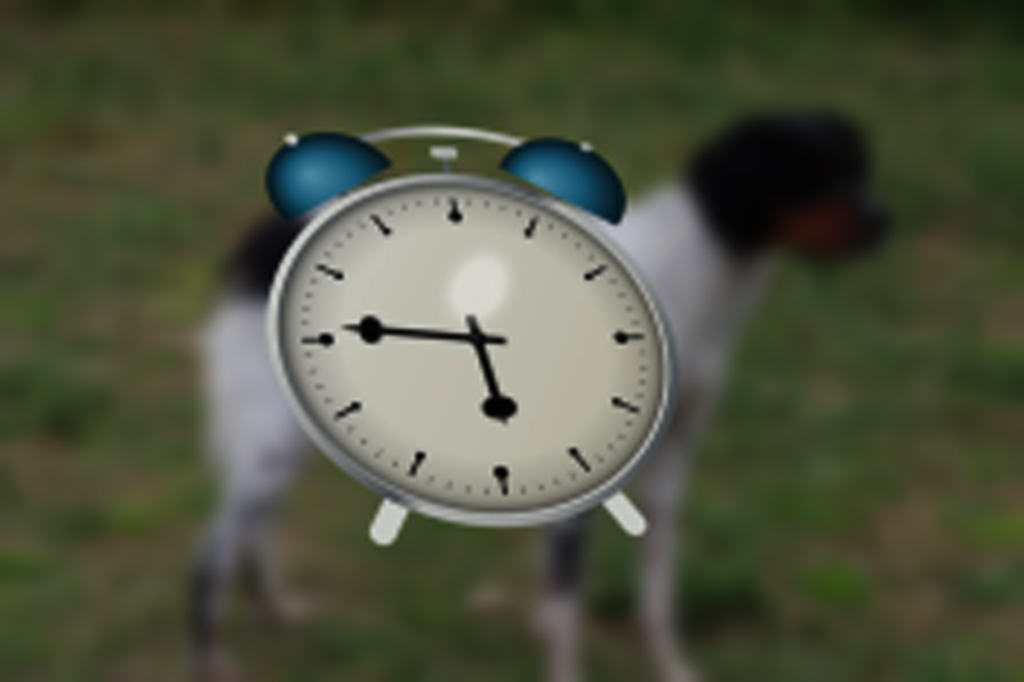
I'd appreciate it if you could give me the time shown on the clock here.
5:46
